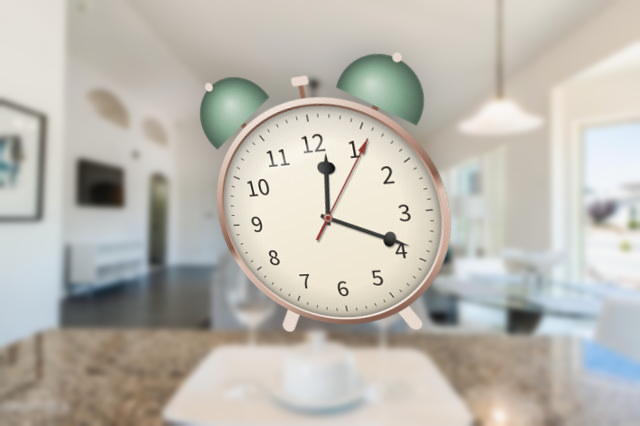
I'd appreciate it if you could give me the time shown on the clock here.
12:19:06
